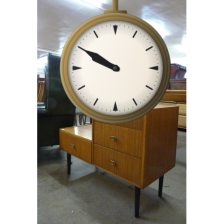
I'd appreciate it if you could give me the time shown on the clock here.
9:50
